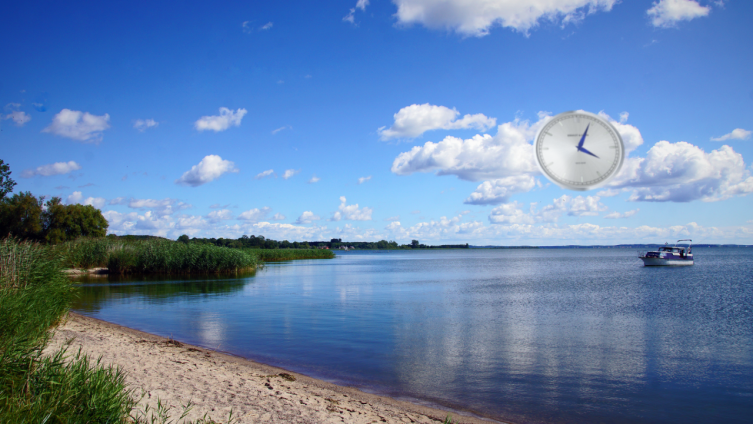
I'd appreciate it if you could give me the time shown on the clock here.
4:04
